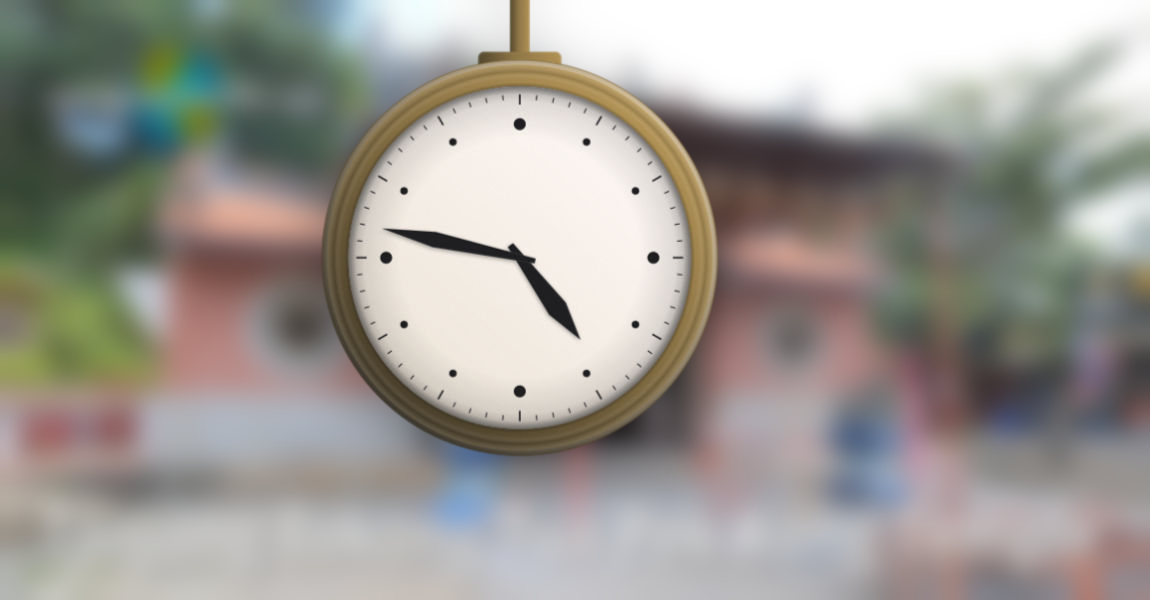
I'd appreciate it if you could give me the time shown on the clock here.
4:47
